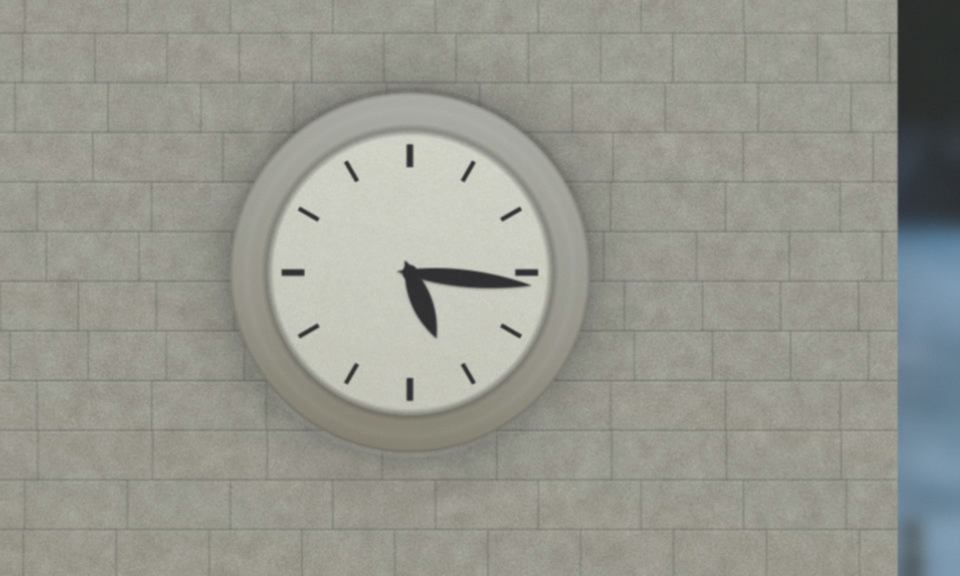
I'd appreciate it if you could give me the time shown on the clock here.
5:16
